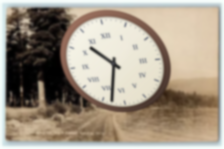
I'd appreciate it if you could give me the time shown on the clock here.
10:33
